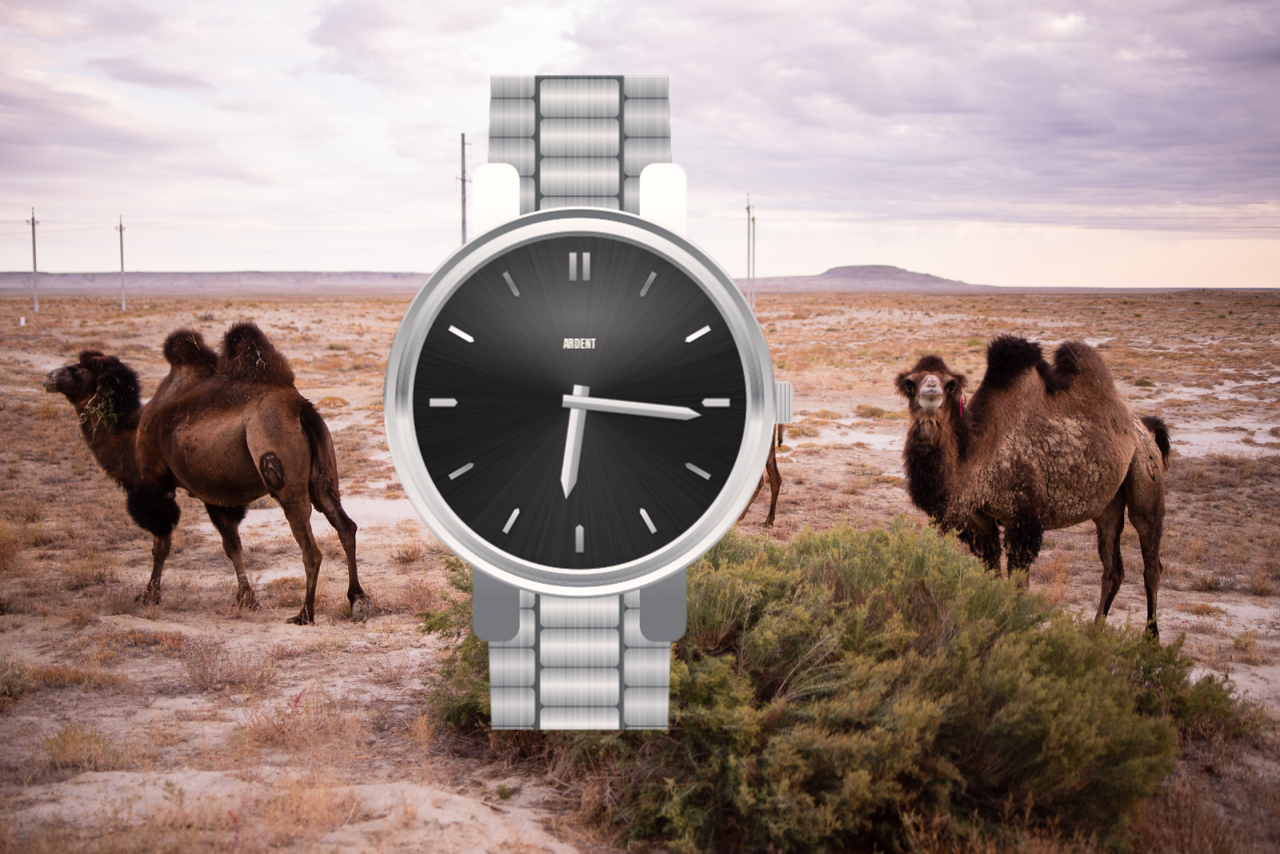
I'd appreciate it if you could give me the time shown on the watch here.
6:16
